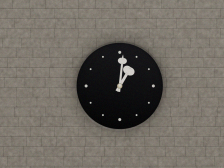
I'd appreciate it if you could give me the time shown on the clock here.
1:01
